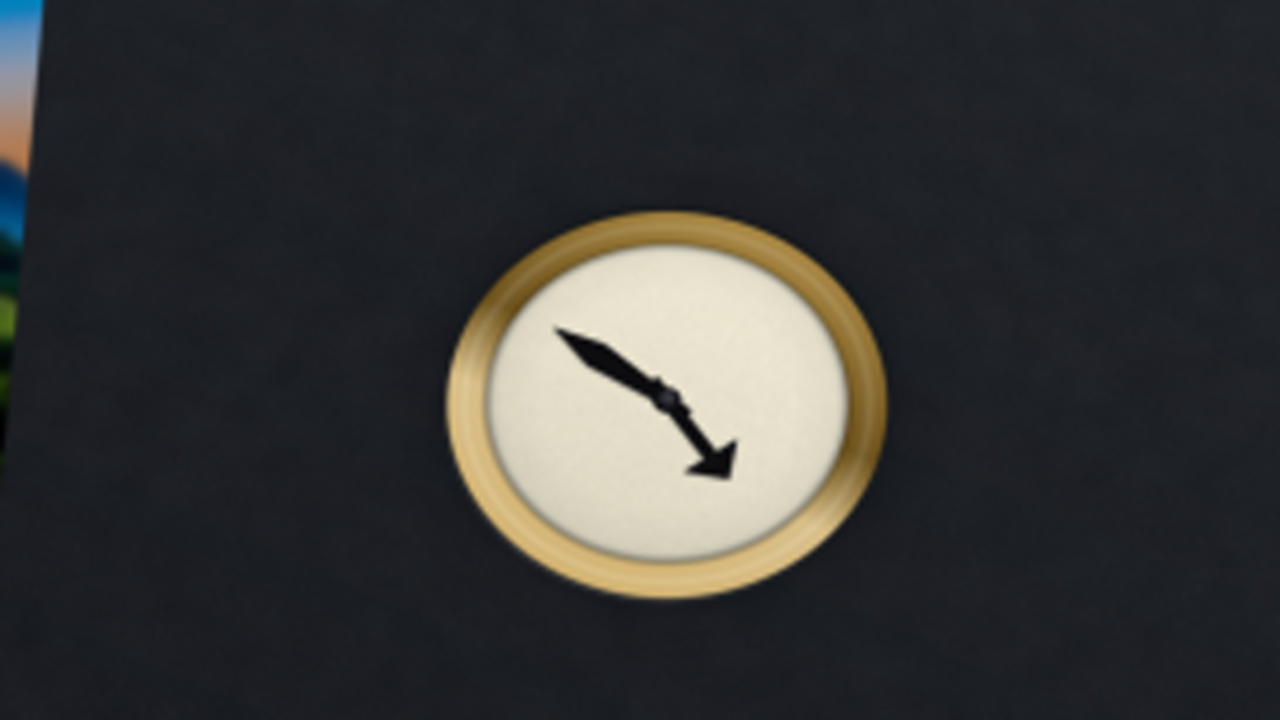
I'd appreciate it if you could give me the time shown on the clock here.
4:51
